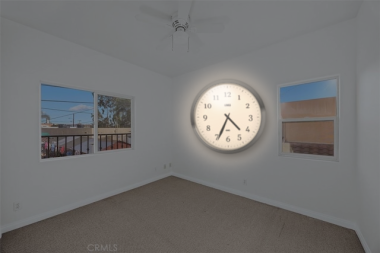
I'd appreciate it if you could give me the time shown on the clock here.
4:34
